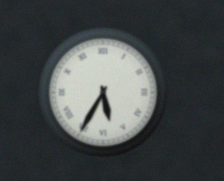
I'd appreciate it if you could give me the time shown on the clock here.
5:35
